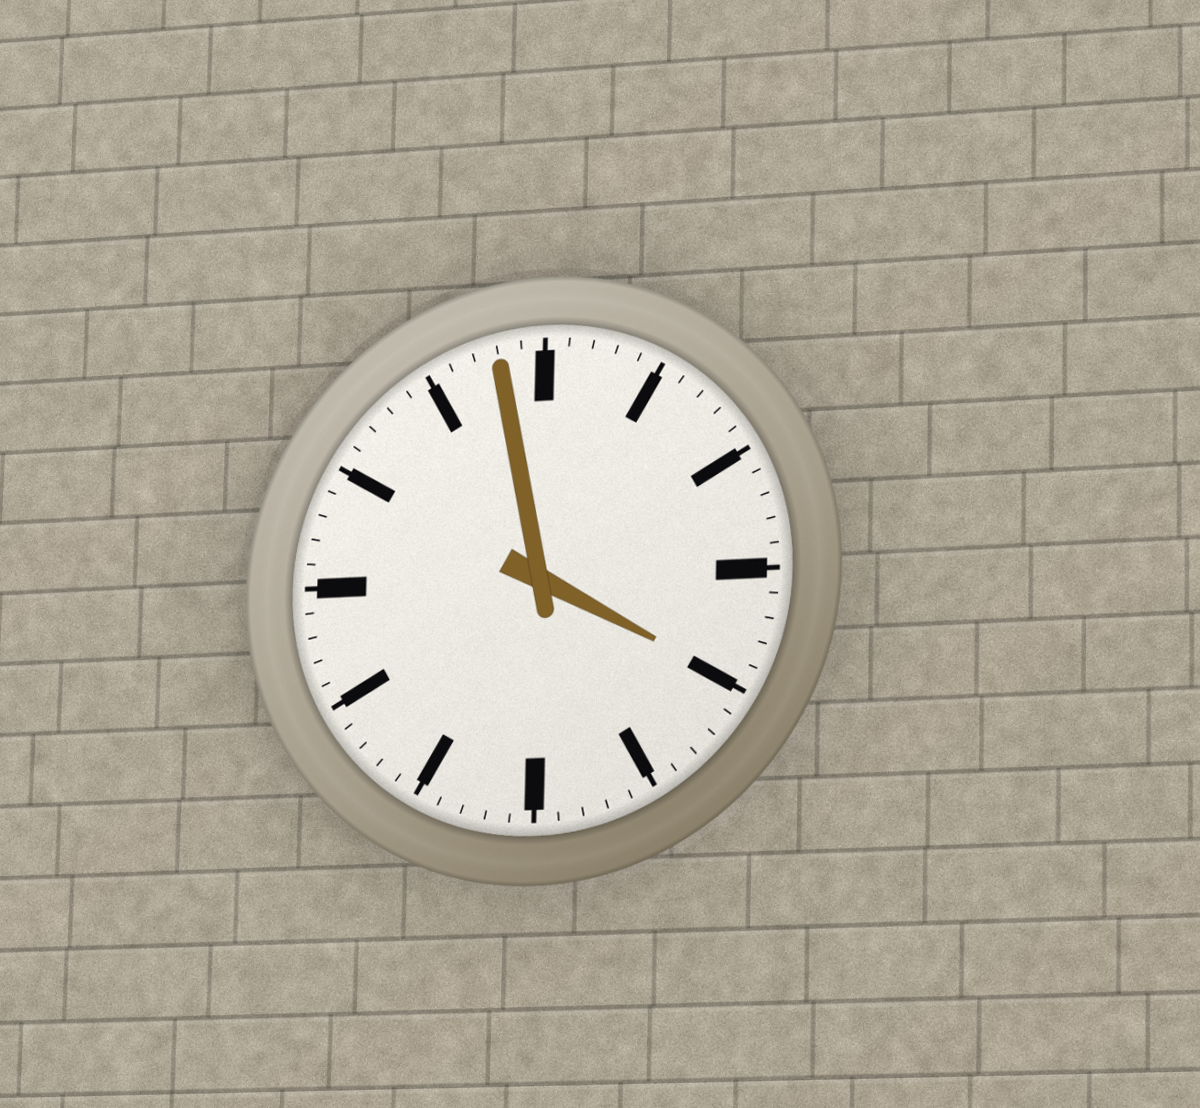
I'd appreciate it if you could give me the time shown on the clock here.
3:58
